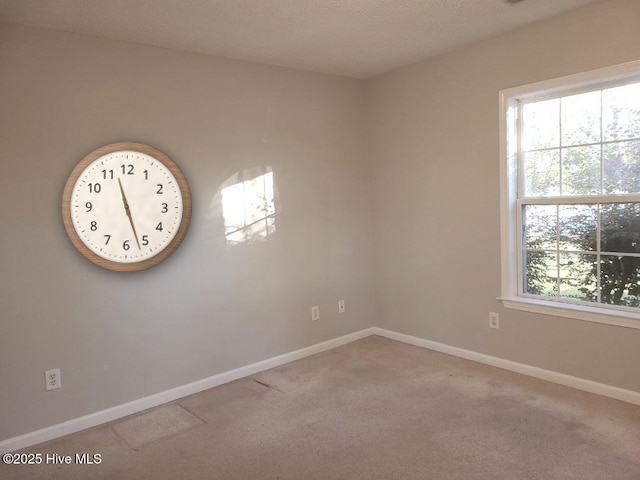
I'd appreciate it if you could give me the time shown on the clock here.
11:27
